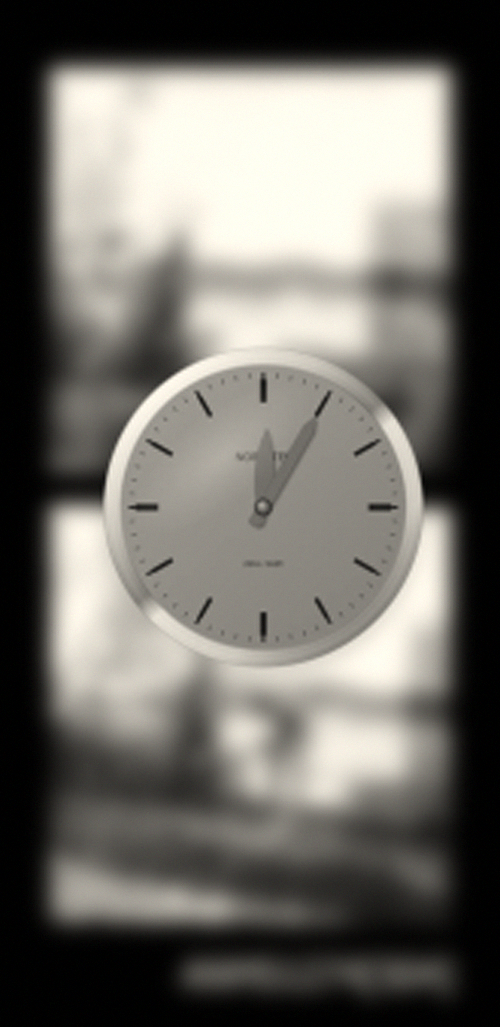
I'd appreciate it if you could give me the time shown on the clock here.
12:05
